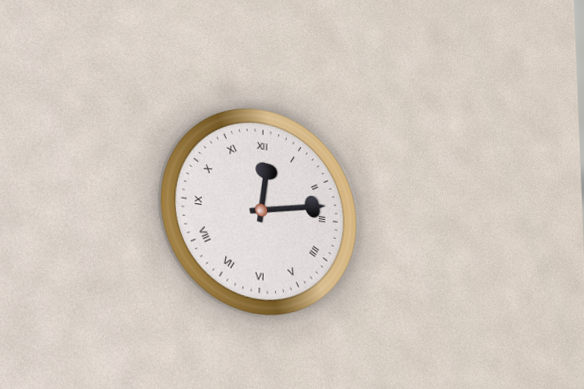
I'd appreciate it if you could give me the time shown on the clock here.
12:13
